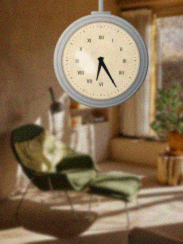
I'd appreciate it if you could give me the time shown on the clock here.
6:25
